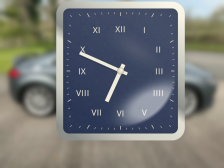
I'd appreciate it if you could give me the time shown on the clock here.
6:49
